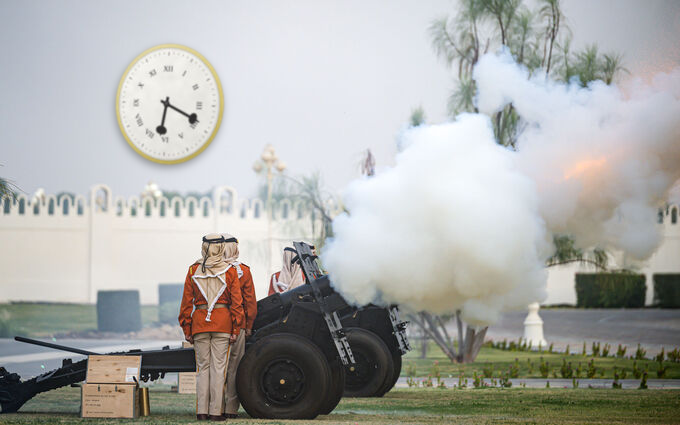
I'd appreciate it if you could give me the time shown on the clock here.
6:19
